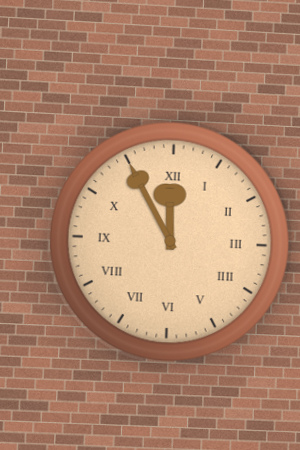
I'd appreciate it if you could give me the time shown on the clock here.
11:55
